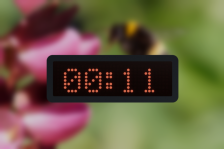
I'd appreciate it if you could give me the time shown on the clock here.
0:11
